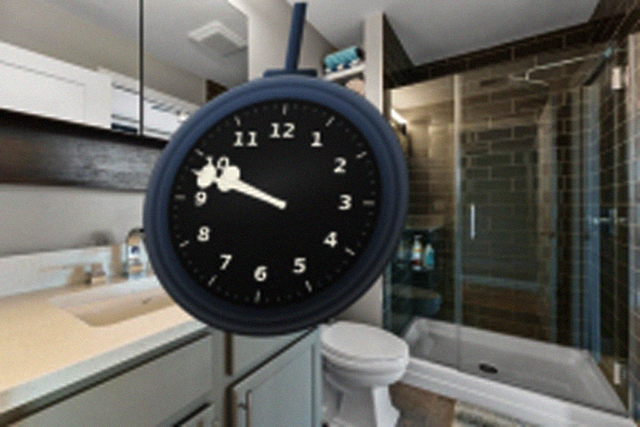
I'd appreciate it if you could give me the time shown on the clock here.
9:48
